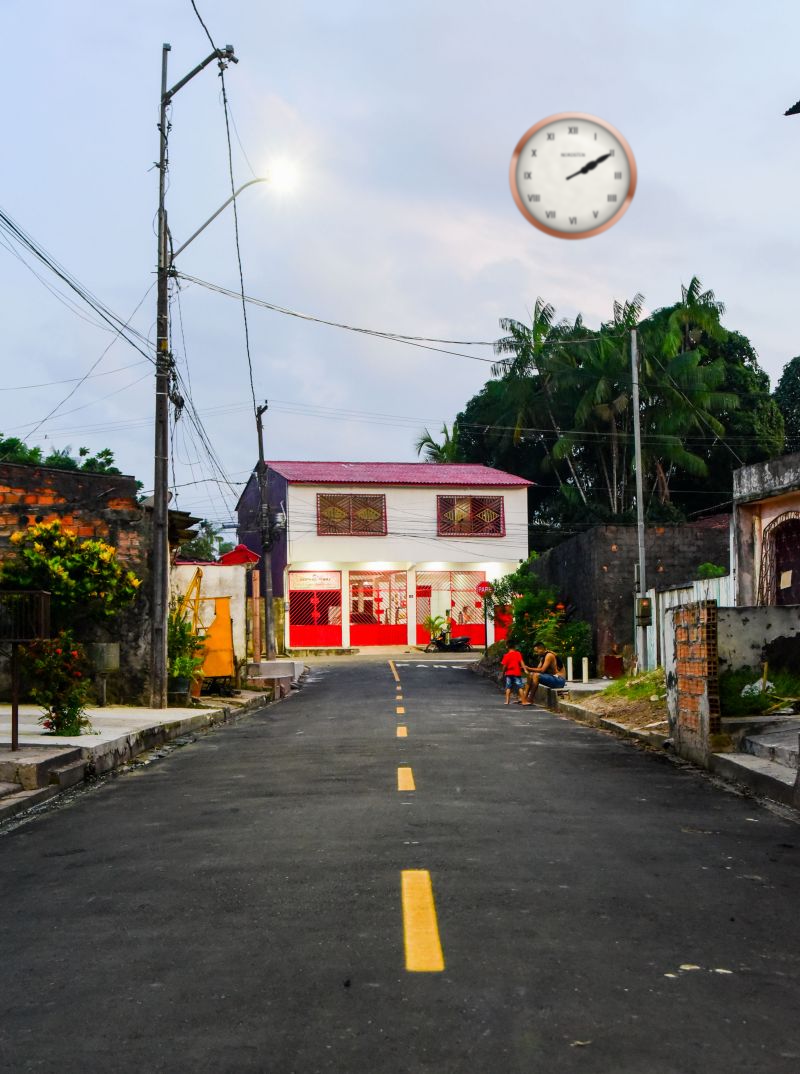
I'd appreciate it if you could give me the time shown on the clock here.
2:10
